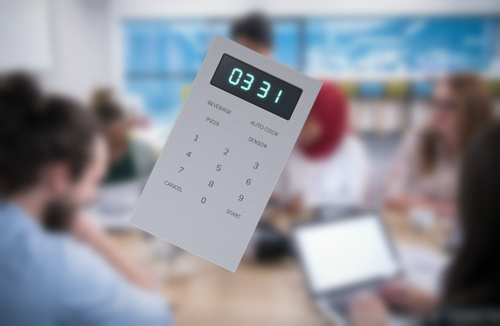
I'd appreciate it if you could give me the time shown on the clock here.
3:31
